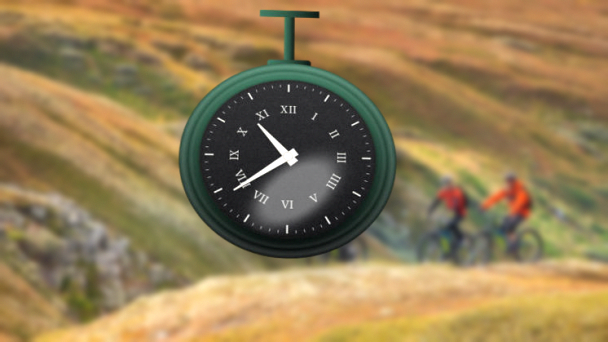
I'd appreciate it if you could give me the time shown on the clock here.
10:39
